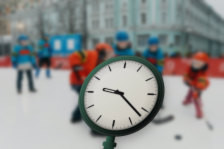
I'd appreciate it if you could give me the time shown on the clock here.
9:22
